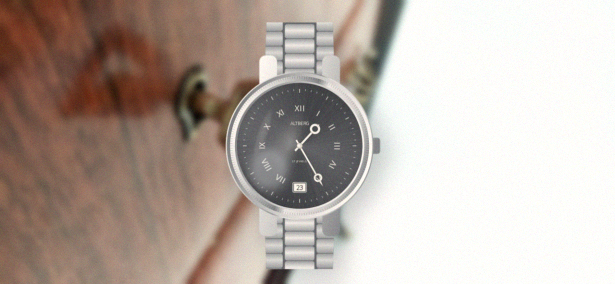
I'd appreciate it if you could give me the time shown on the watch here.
1:25
